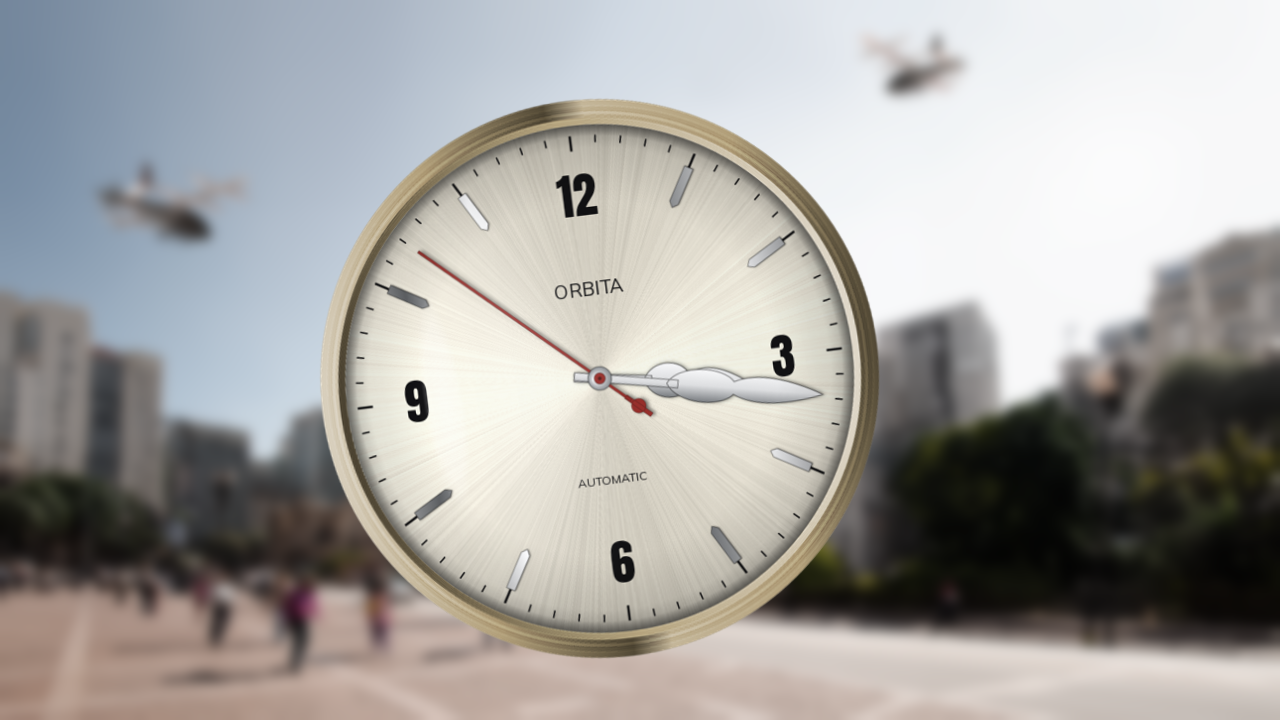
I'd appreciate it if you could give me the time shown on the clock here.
3:16:52
